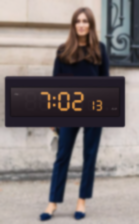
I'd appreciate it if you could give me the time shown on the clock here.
7:02:13
